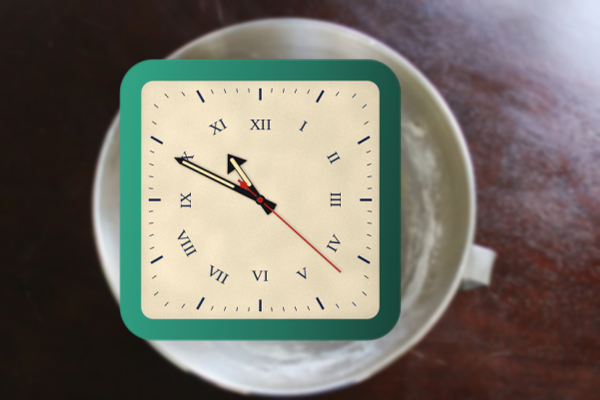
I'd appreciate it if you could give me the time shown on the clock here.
10:49:22
